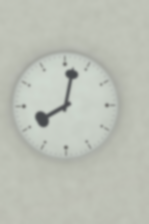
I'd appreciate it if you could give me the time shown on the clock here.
8:02
